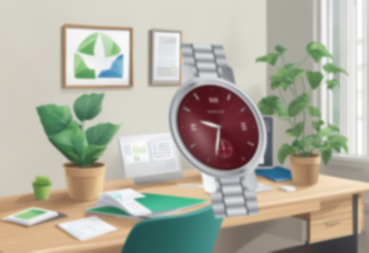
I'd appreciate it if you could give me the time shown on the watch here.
9:33
